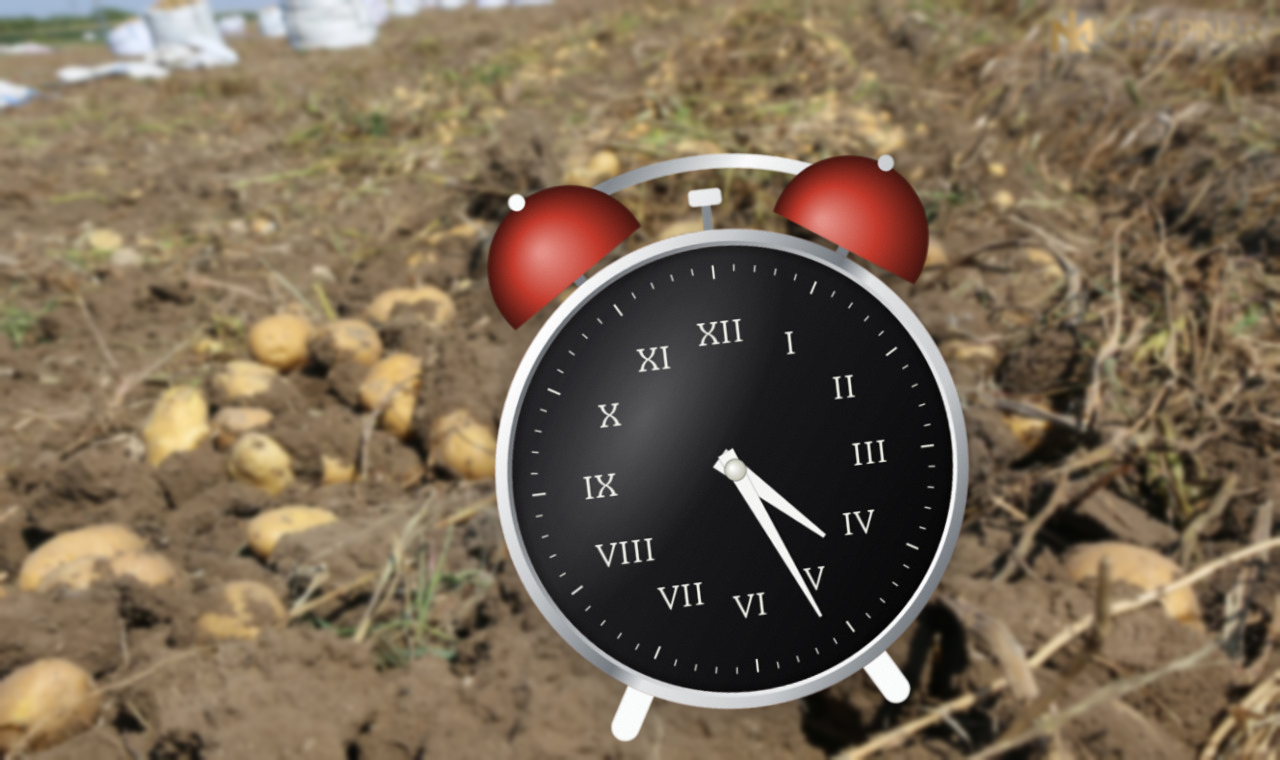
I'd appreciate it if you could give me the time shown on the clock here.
4:26
